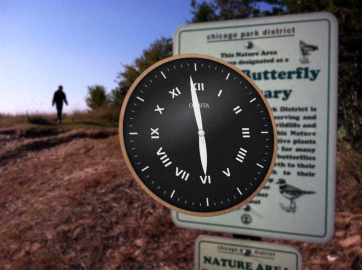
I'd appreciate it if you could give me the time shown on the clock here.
5:59
